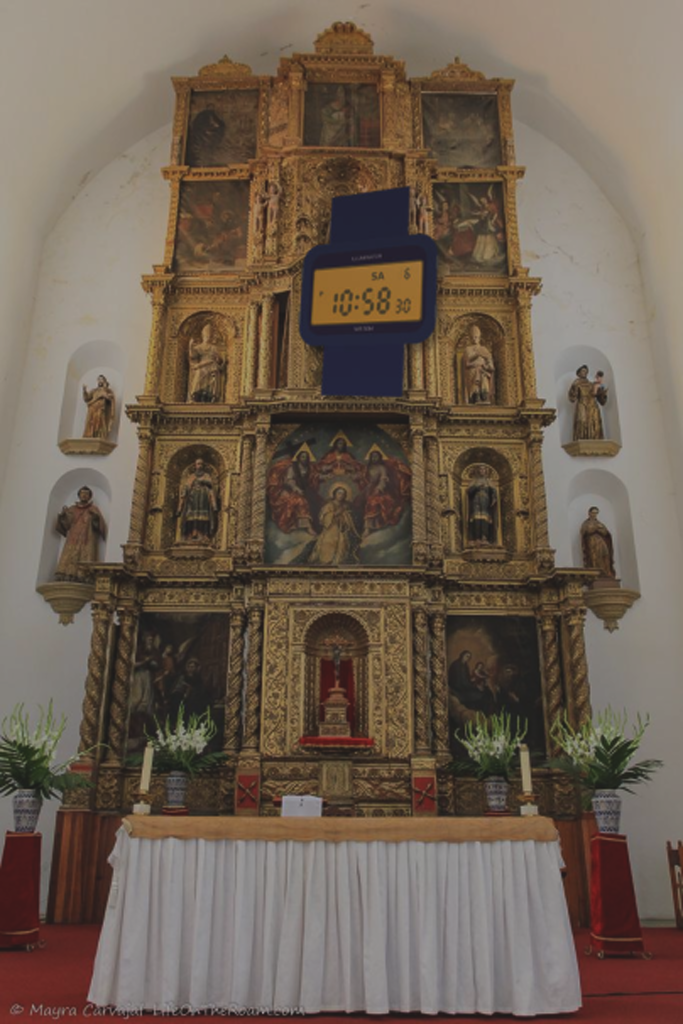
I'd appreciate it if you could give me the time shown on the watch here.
10:58:30
